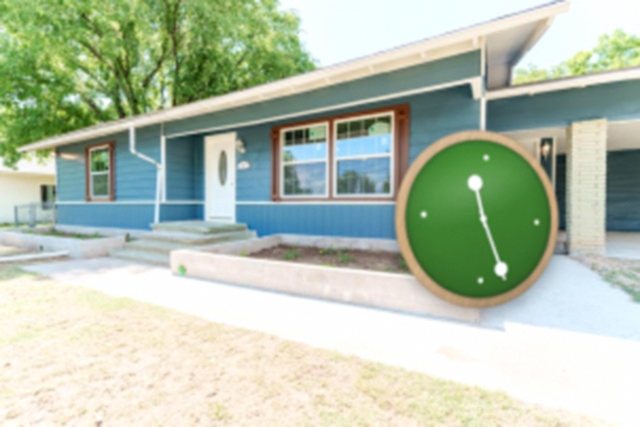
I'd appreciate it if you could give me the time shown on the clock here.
11:26
